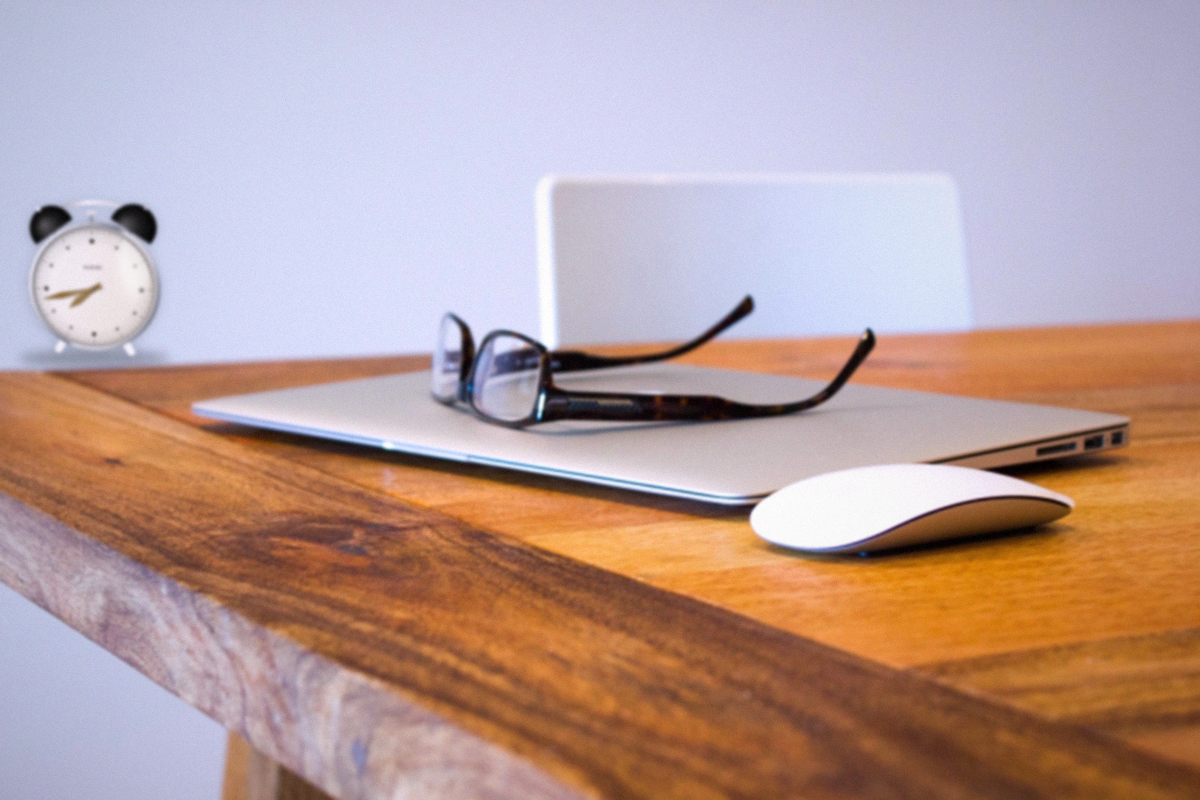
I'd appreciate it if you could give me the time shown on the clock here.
7:43
